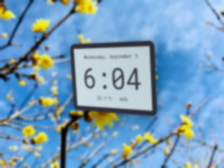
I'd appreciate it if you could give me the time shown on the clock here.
6:04
